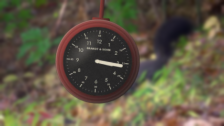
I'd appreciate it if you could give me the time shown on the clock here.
3:16
